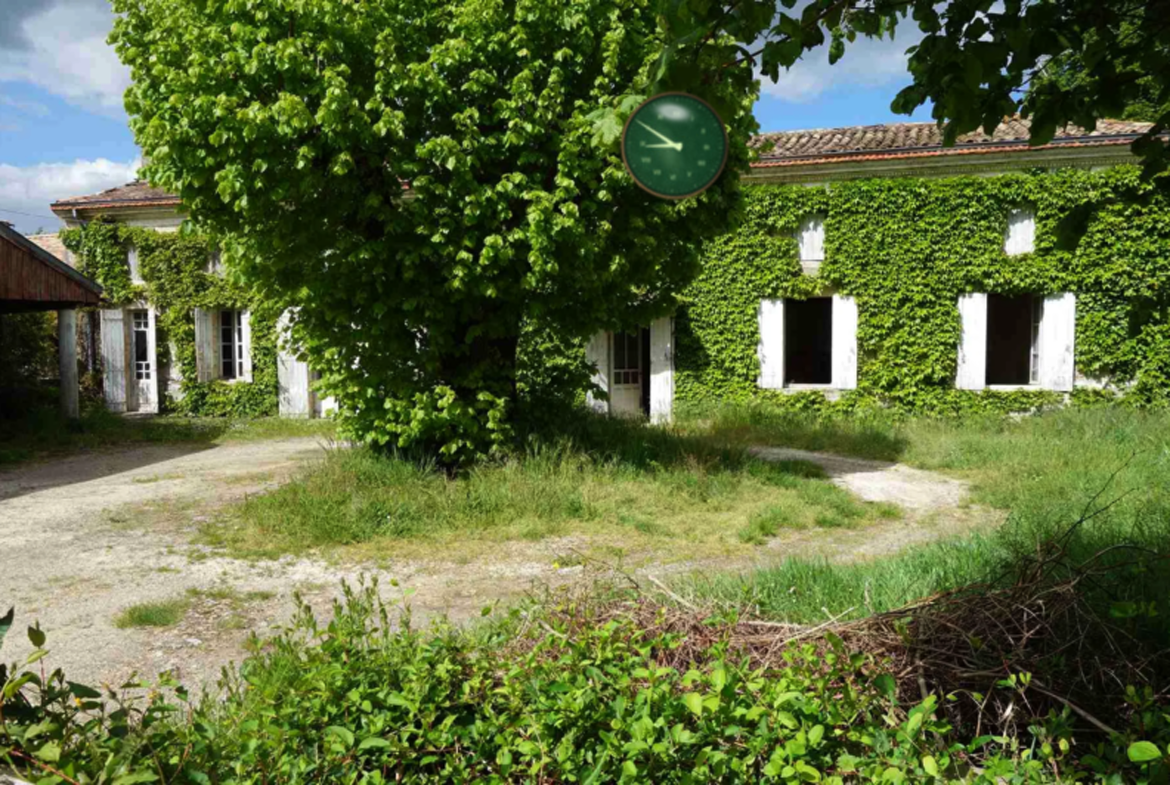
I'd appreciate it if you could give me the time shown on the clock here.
8:50
